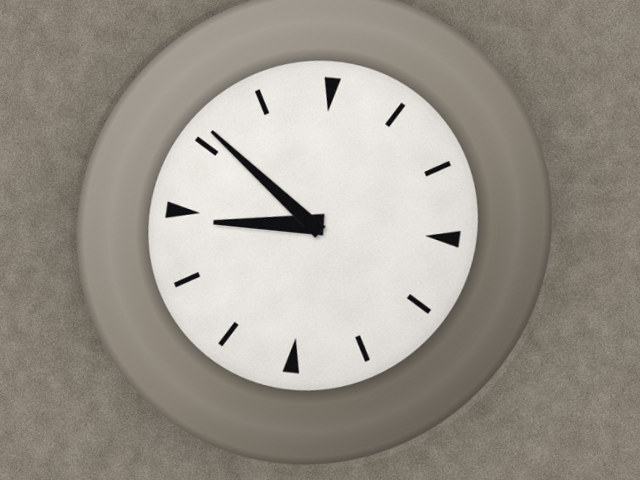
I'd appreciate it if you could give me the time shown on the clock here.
8:51
